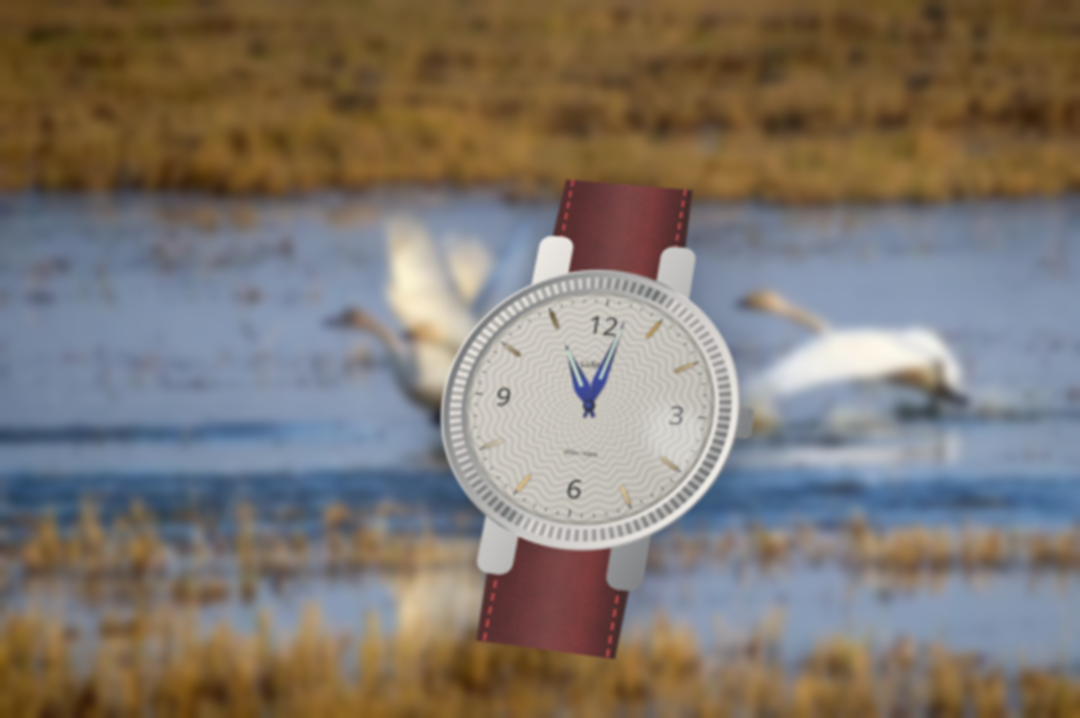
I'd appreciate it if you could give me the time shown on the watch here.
11:02
